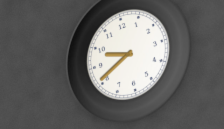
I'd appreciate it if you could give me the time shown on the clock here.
9:41
